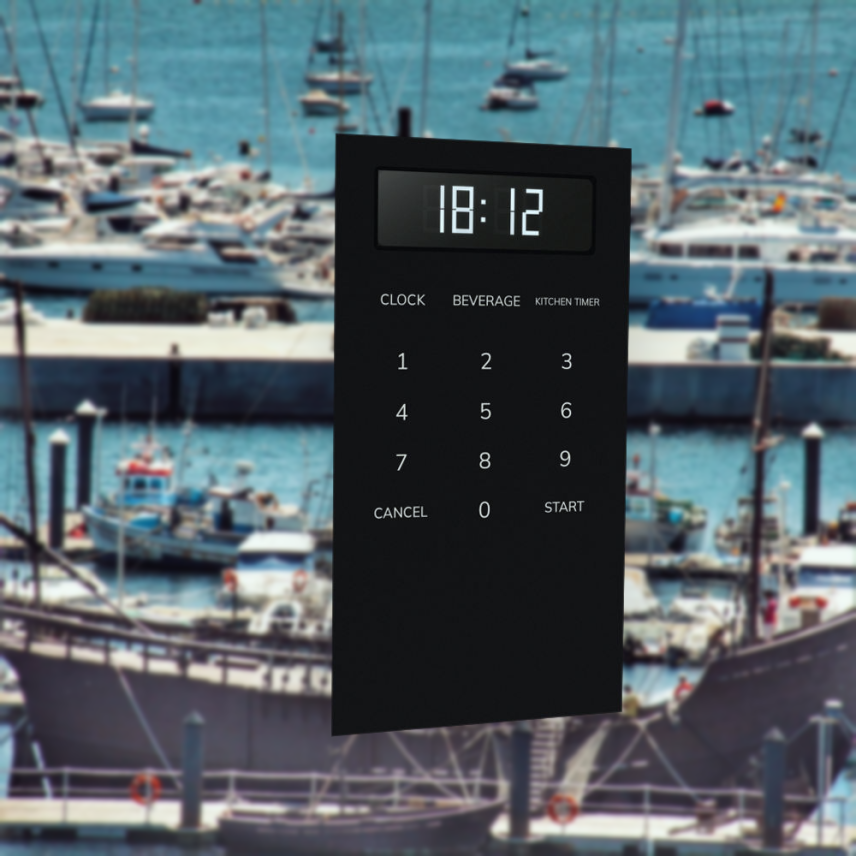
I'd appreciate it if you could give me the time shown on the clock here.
18:12
